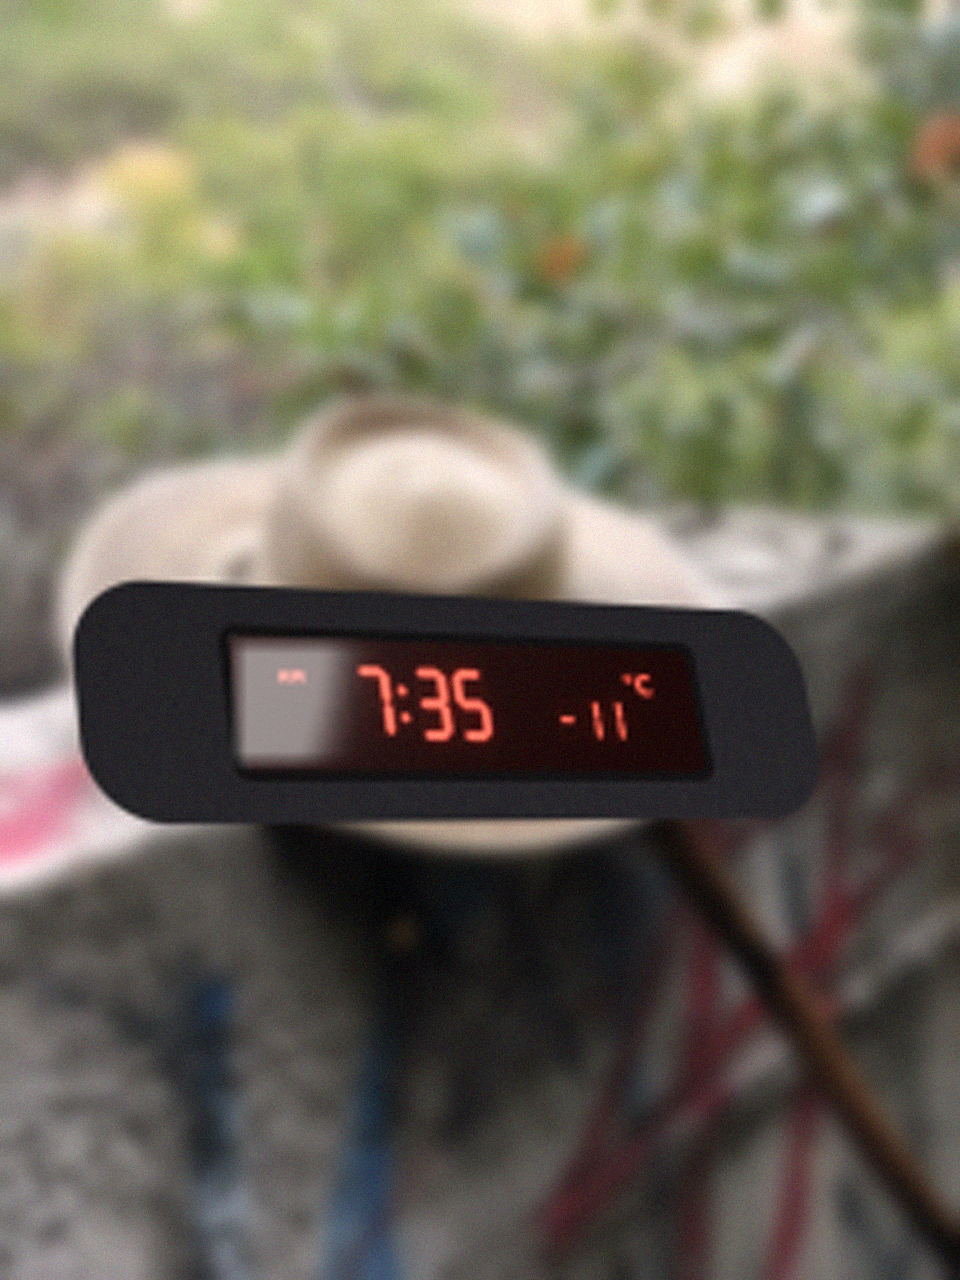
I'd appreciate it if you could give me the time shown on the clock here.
7:35
